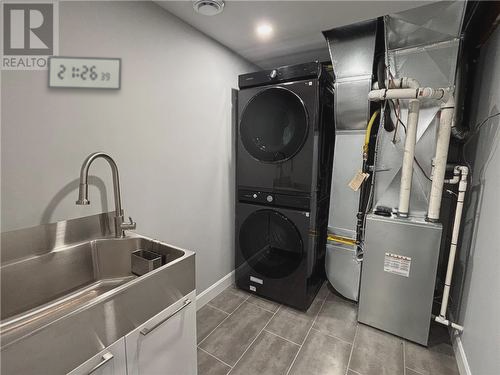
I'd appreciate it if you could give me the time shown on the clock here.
21:26
